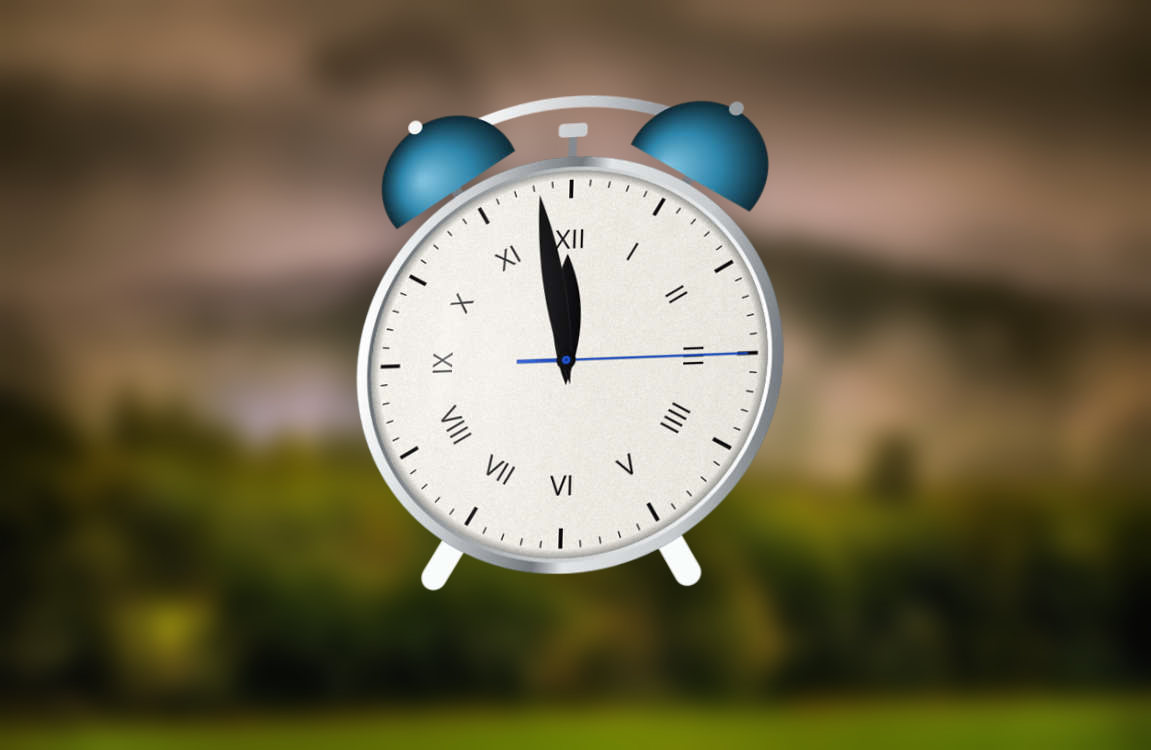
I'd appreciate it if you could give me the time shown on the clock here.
11:58:15
